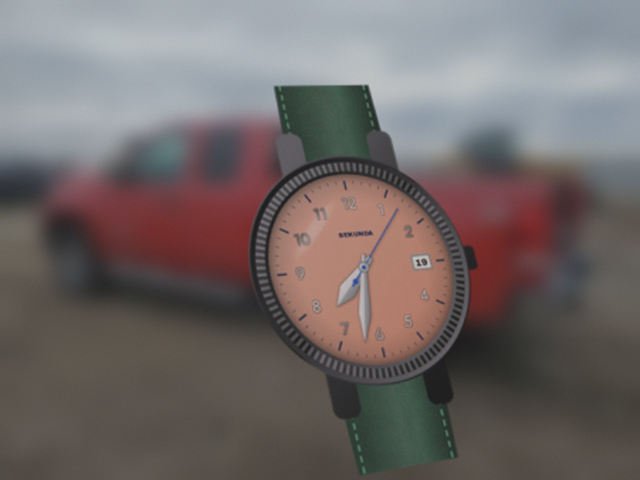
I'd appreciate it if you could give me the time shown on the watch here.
7:32:07
